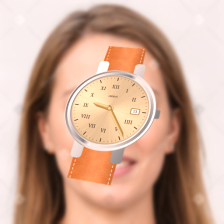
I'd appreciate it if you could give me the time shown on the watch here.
9:24
